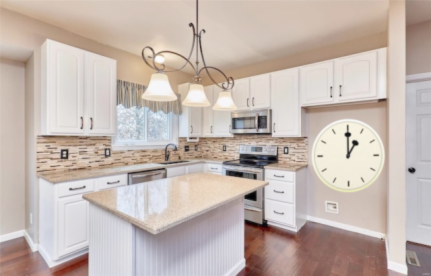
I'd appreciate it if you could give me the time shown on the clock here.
1:00
